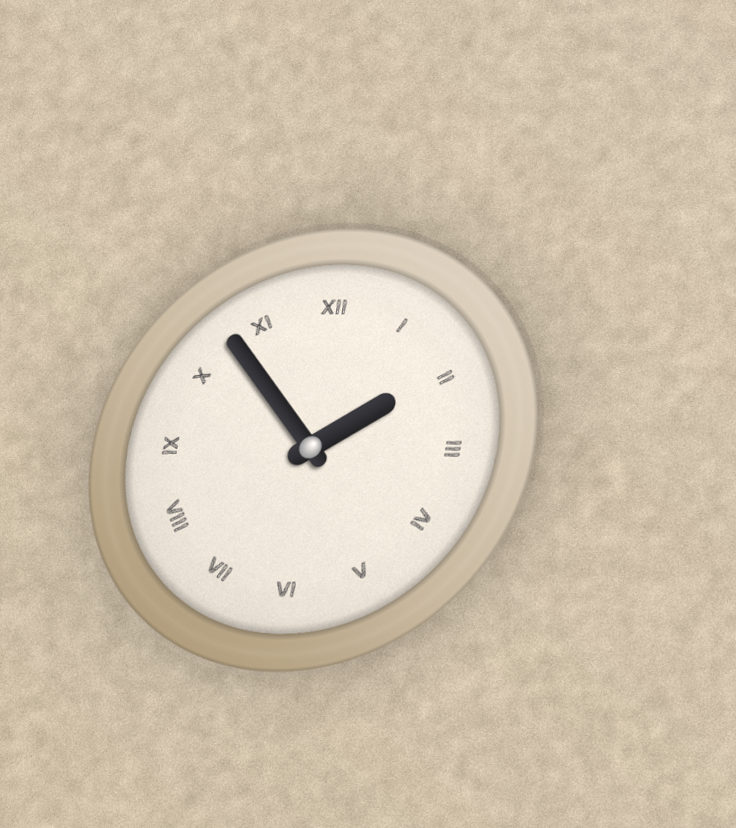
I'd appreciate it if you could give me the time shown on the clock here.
1:53
